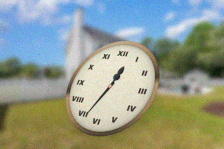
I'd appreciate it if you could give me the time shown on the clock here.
12:34
